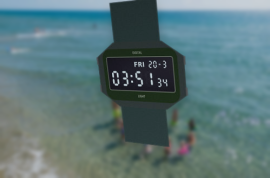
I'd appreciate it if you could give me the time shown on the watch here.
3:51:34
